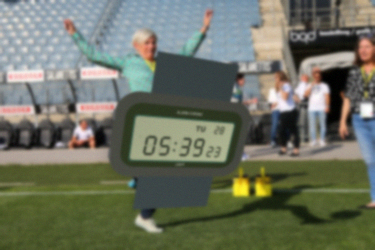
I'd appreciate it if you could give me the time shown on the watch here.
5:39
